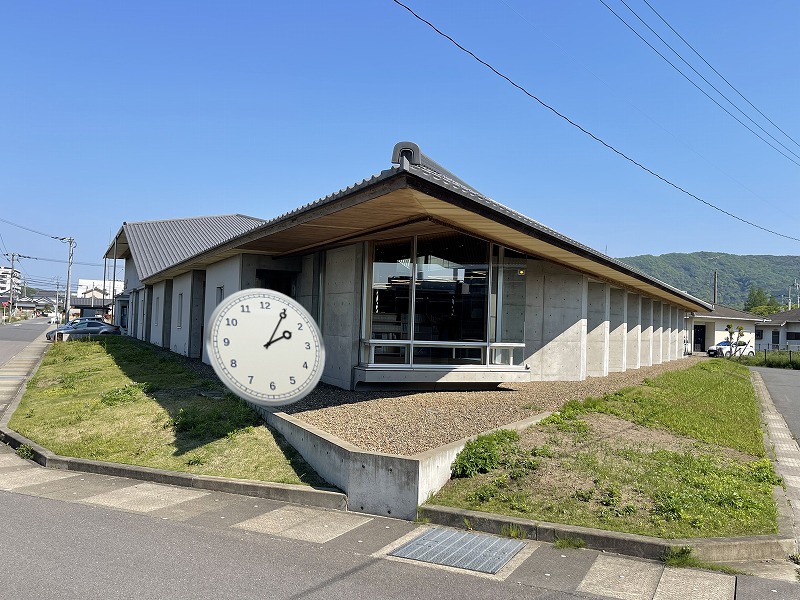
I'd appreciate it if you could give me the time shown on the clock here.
2:05
